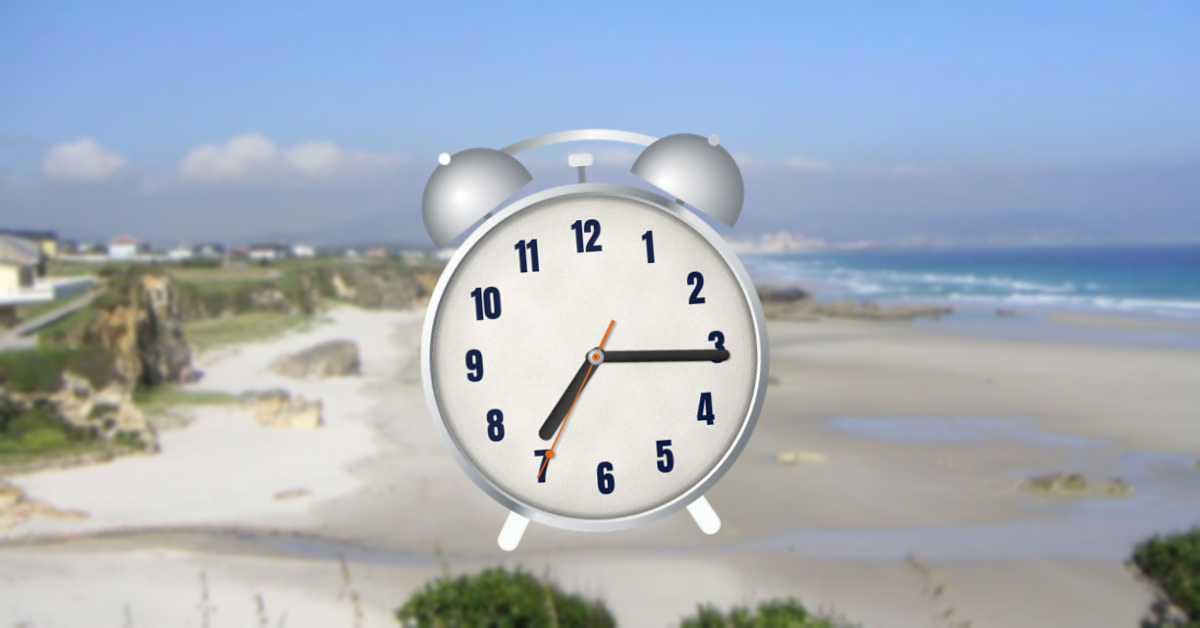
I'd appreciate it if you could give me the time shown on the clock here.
7:15:35
